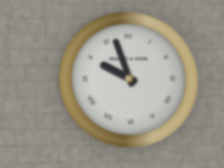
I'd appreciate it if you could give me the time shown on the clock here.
9:57
